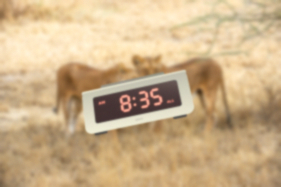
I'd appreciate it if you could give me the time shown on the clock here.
8:35
